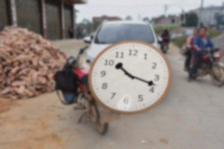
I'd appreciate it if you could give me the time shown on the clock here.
10:18
